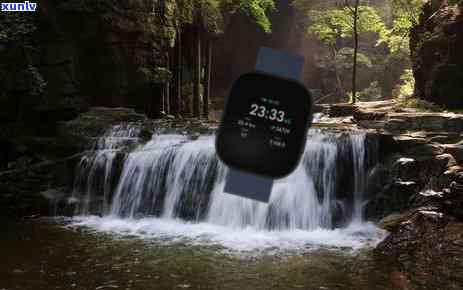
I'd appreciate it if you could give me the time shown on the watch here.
23:33
